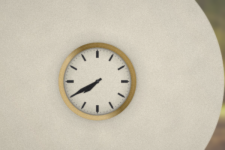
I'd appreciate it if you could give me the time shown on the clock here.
7:40
